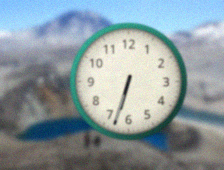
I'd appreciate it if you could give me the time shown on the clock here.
6:33
